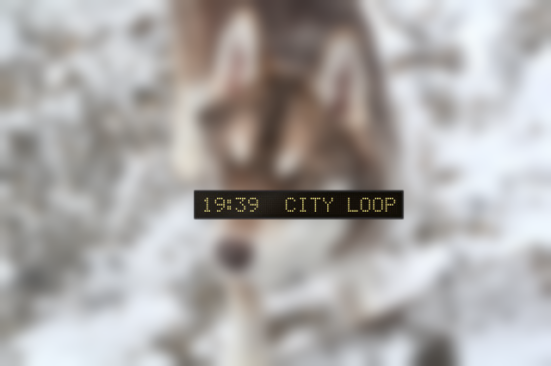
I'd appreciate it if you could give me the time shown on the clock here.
19:39
